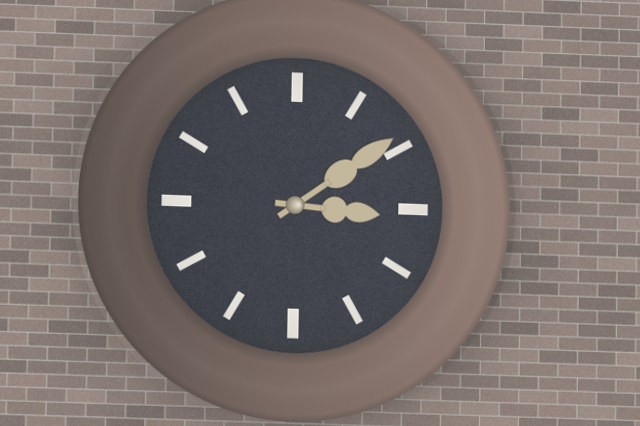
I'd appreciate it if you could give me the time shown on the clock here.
3:09
